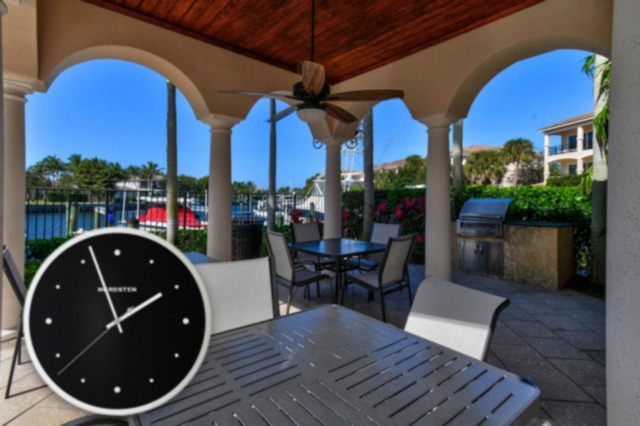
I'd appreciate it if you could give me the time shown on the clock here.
1:56:38
